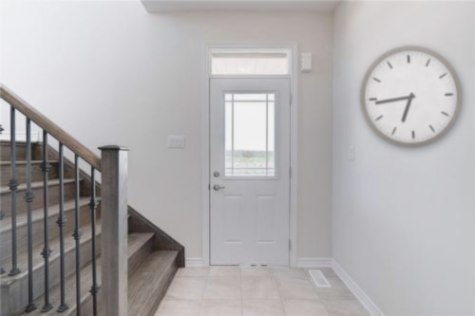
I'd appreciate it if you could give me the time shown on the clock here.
6:44
